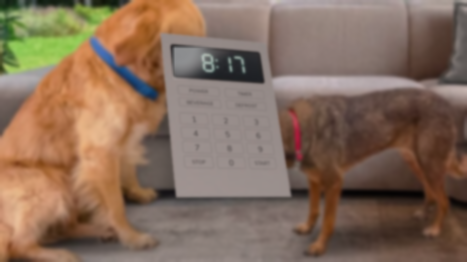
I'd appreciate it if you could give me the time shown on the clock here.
8:17
